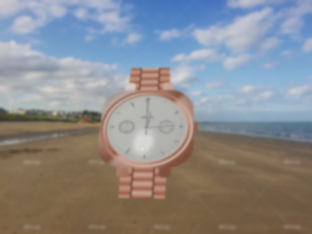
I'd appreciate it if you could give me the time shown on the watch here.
12:14
